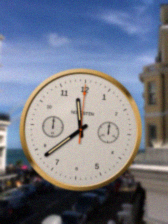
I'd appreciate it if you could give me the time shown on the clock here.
11:38
